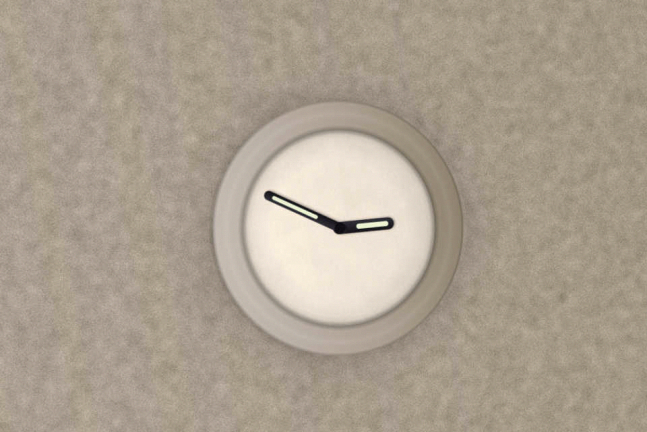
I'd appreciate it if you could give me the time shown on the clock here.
2:49
